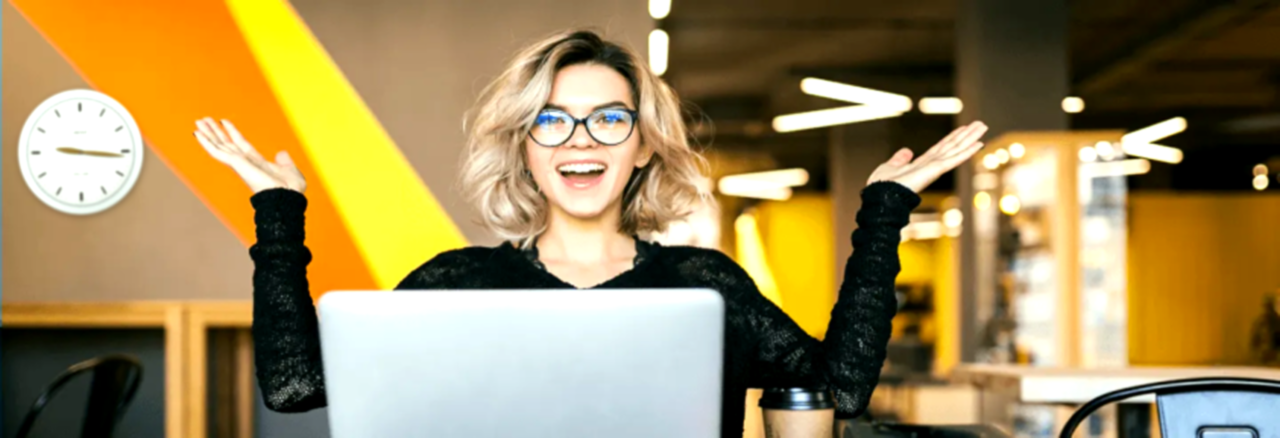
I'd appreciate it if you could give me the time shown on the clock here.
9:16
